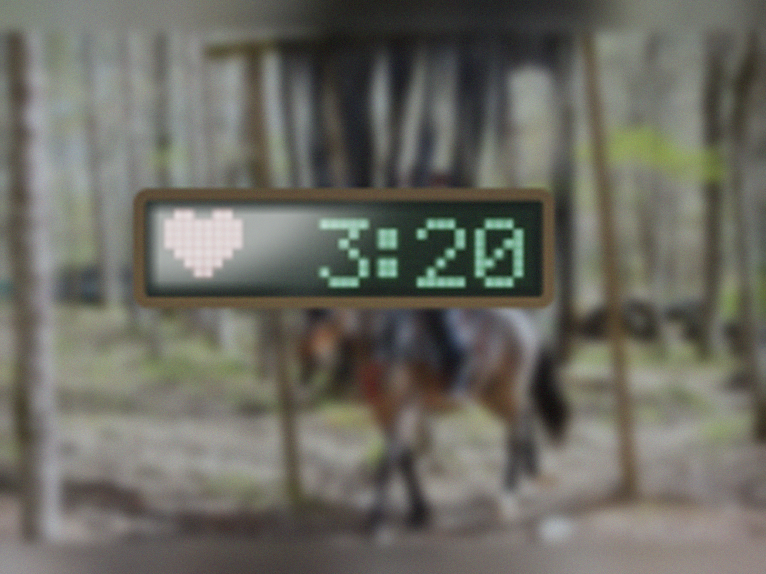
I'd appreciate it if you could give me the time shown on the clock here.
3:20
